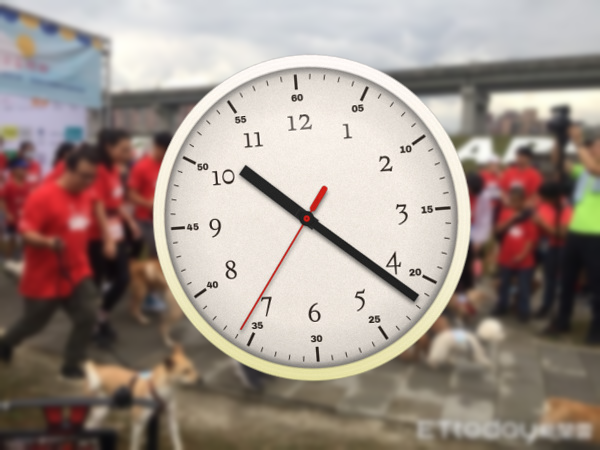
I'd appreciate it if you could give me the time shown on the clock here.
10:21:36
